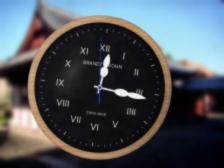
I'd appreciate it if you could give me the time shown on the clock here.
12:15:59
